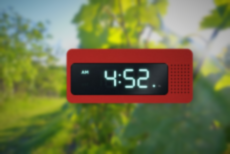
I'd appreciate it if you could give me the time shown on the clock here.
4:52
